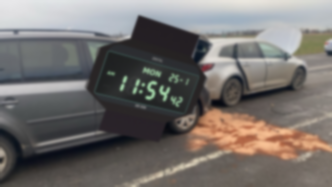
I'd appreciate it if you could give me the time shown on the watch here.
11:54
